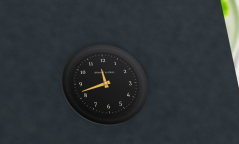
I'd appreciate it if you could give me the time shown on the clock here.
11:42
